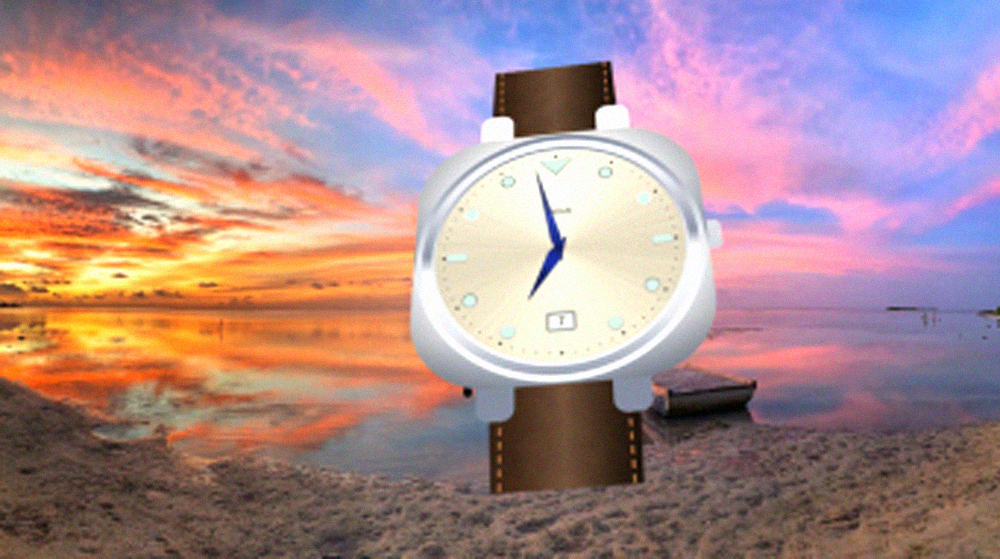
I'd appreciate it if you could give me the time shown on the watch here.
6:58
